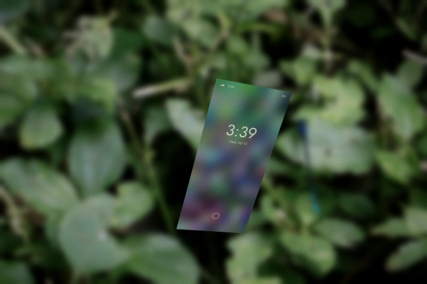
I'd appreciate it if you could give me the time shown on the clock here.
3:39
